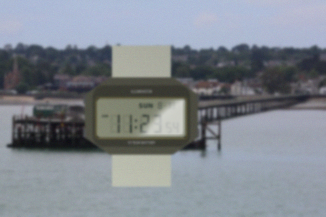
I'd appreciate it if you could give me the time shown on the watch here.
11:23
